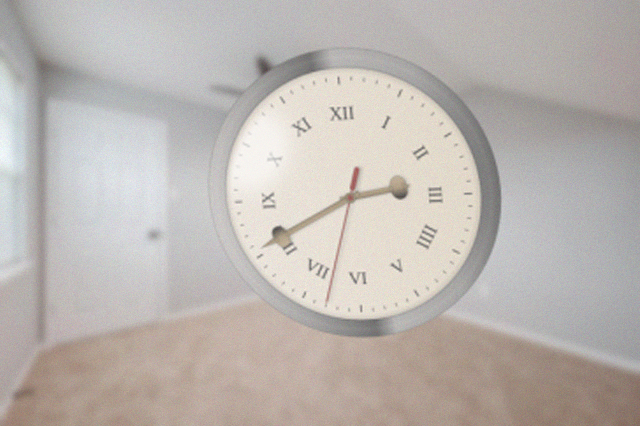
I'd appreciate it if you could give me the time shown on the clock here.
2:40:33
